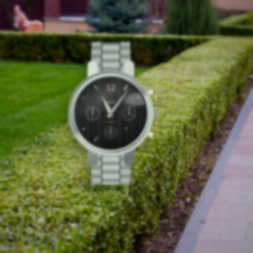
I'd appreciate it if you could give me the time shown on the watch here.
11:06
